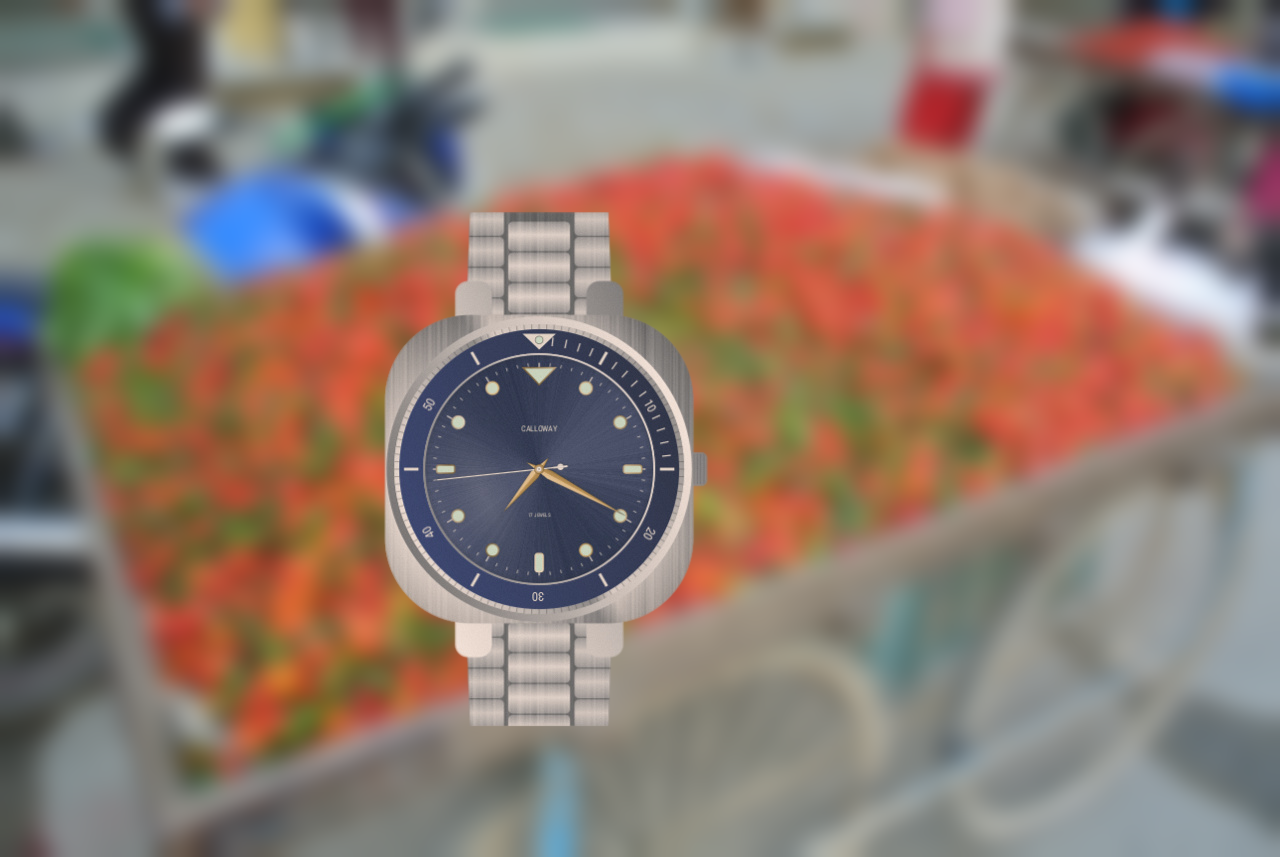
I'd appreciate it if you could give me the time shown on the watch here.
7:19:44
